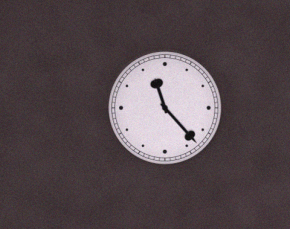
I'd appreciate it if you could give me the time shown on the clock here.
11:23
